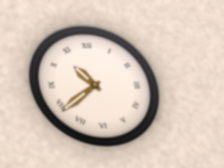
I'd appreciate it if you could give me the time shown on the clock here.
10:39
